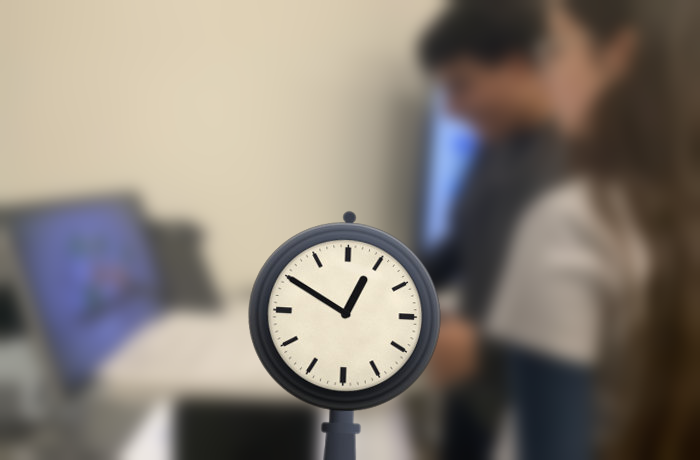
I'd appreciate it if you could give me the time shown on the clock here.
12:50
